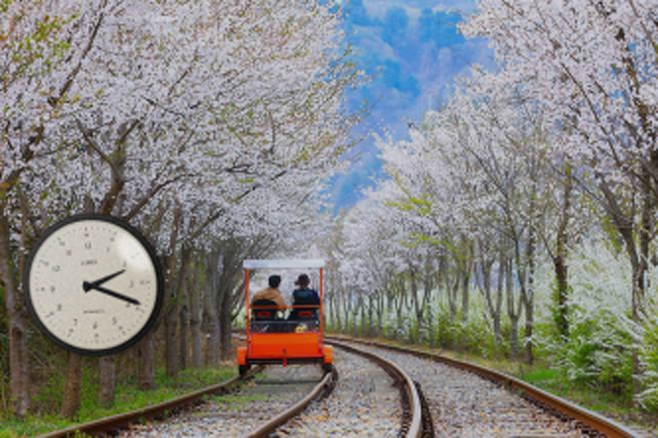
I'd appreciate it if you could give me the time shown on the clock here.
2:19
